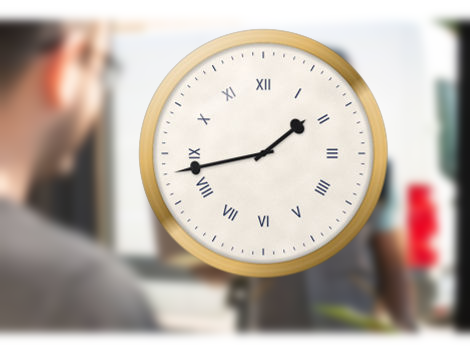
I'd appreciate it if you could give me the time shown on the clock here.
1:43
